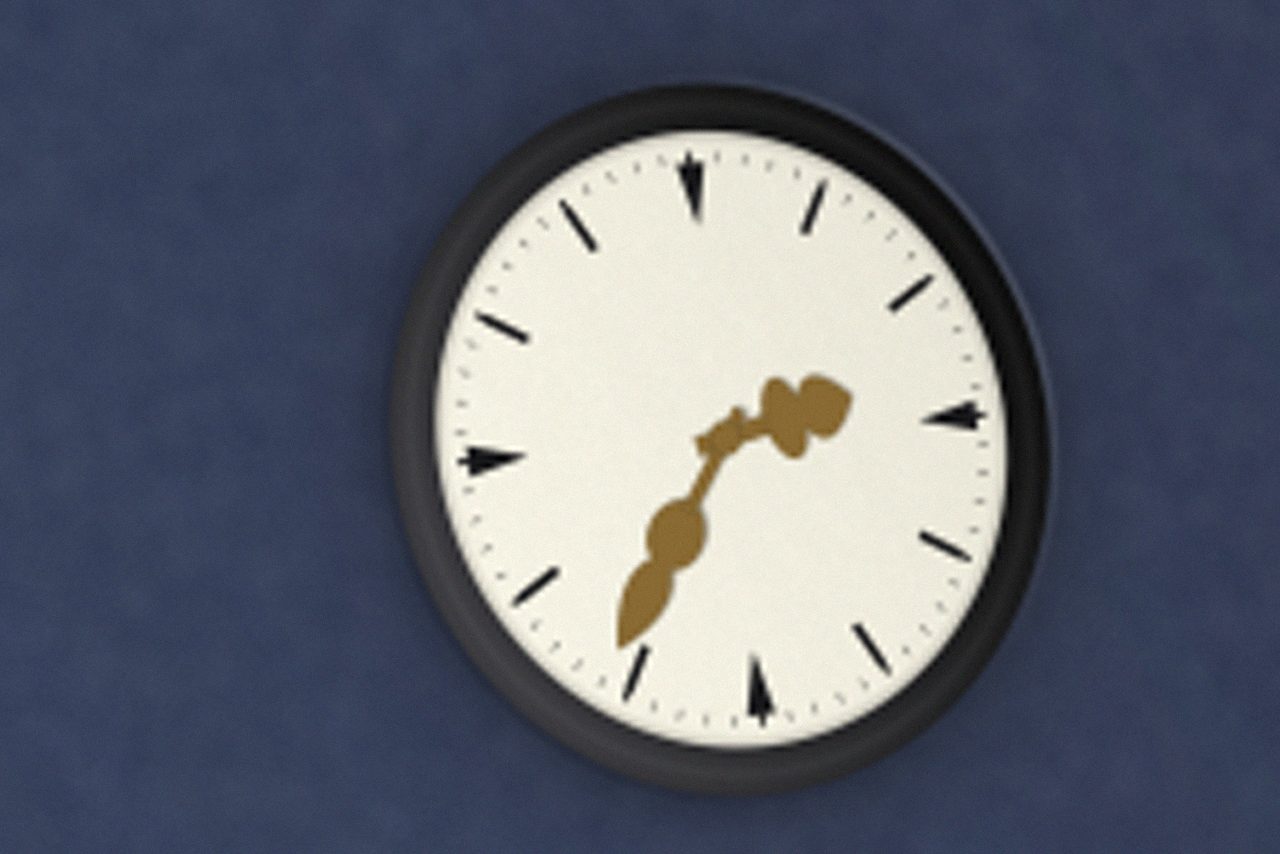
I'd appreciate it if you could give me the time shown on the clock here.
2:36
